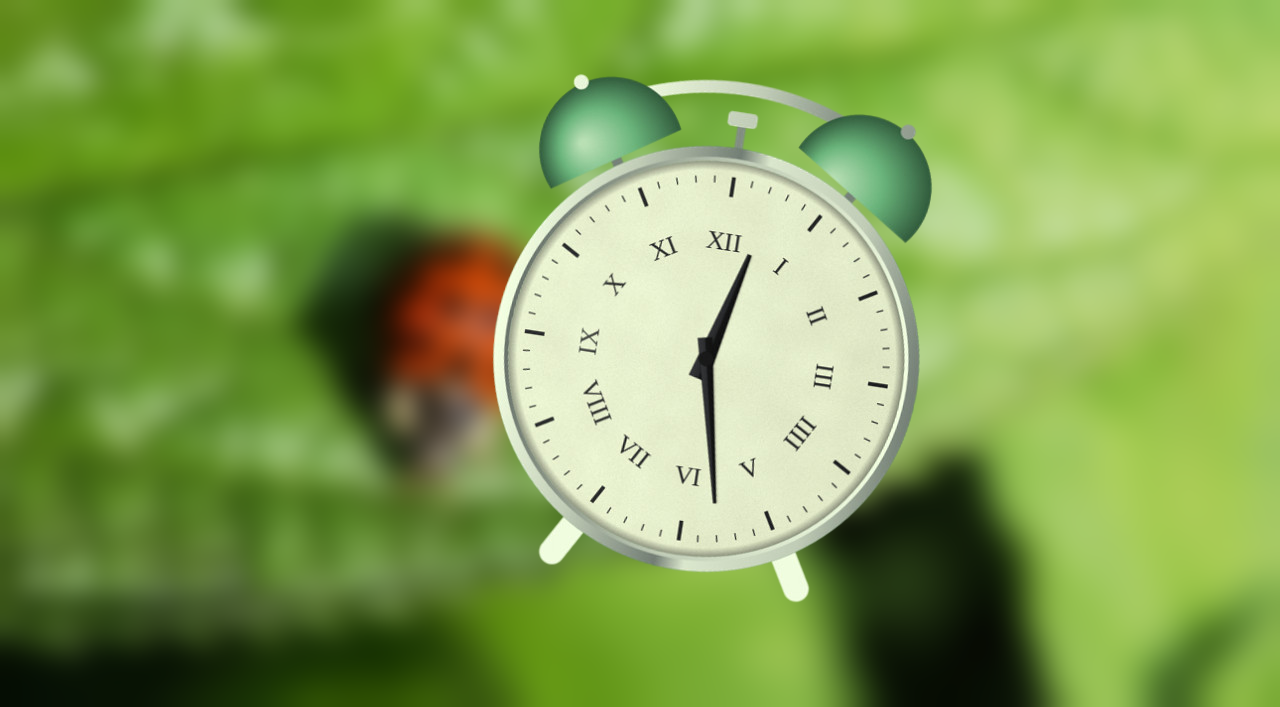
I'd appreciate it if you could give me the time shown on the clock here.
12:28
